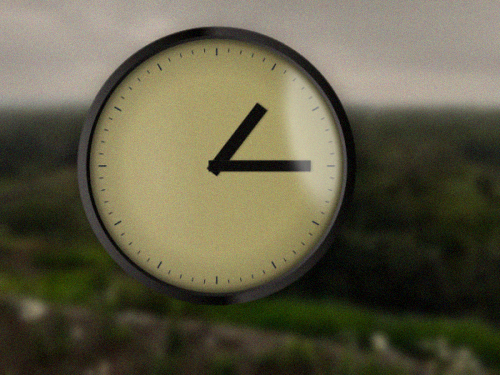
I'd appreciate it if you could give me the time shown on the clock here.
1:15
